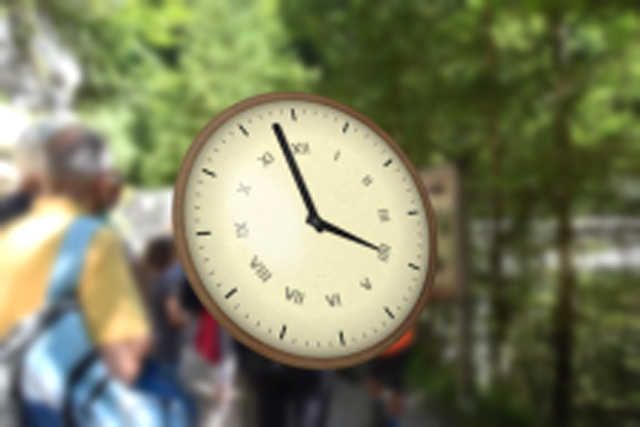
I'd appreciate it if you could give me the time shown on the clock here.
3:58
